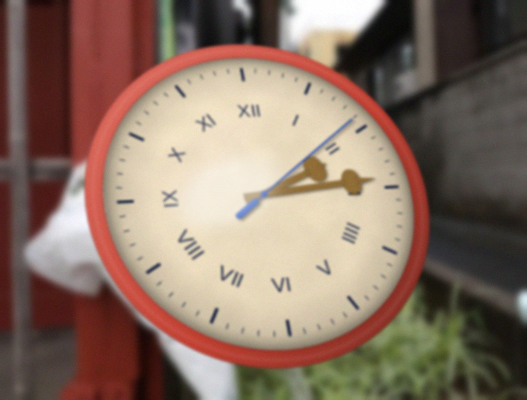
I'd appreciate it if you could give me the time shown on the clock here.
2:14:09
